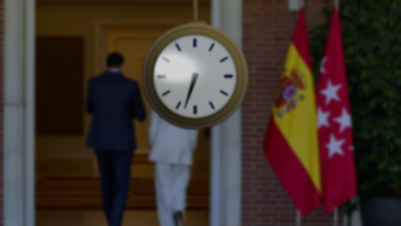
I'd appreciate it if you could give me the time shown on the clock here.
6:33
